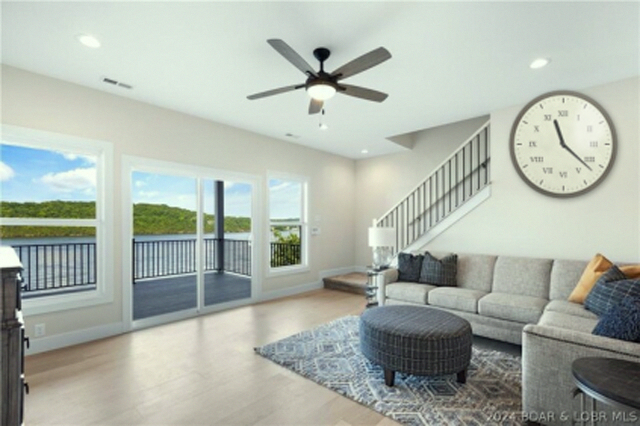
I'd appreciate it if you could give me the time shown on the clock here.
11:22
